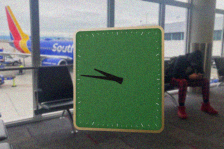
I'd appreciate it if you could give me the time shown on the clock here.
9:46
